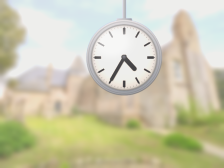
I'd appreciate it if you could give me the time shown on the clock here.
4:35
